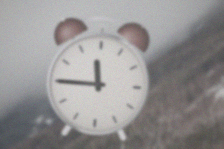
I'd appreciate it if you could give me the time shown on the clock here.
11:45
